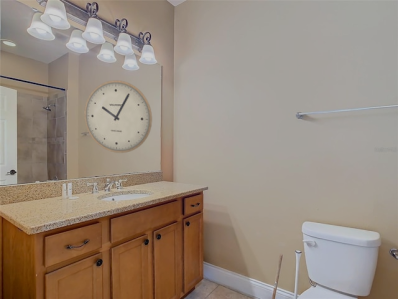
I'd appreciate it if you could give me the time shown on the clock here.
10:05
